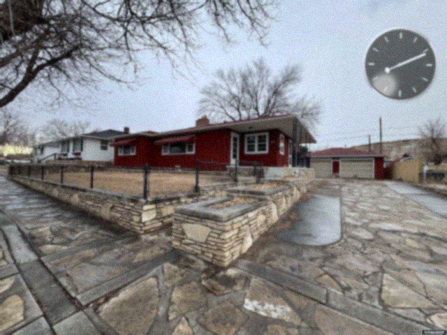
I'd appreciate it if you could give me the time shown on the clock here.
8:11
